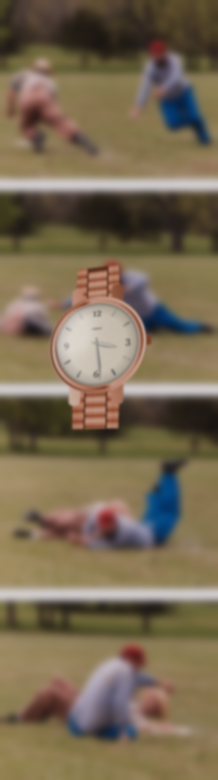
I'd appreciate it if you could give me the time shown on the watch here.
3:29
